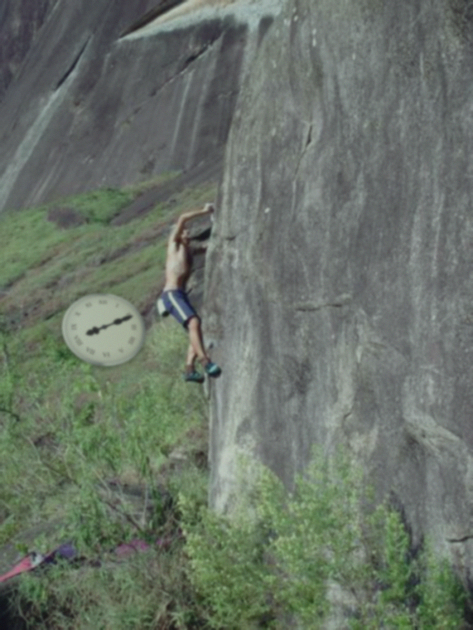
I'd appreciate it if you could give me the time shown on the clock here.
8:11
